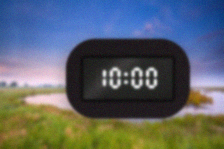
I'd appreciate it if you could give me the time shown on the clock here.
10:00
